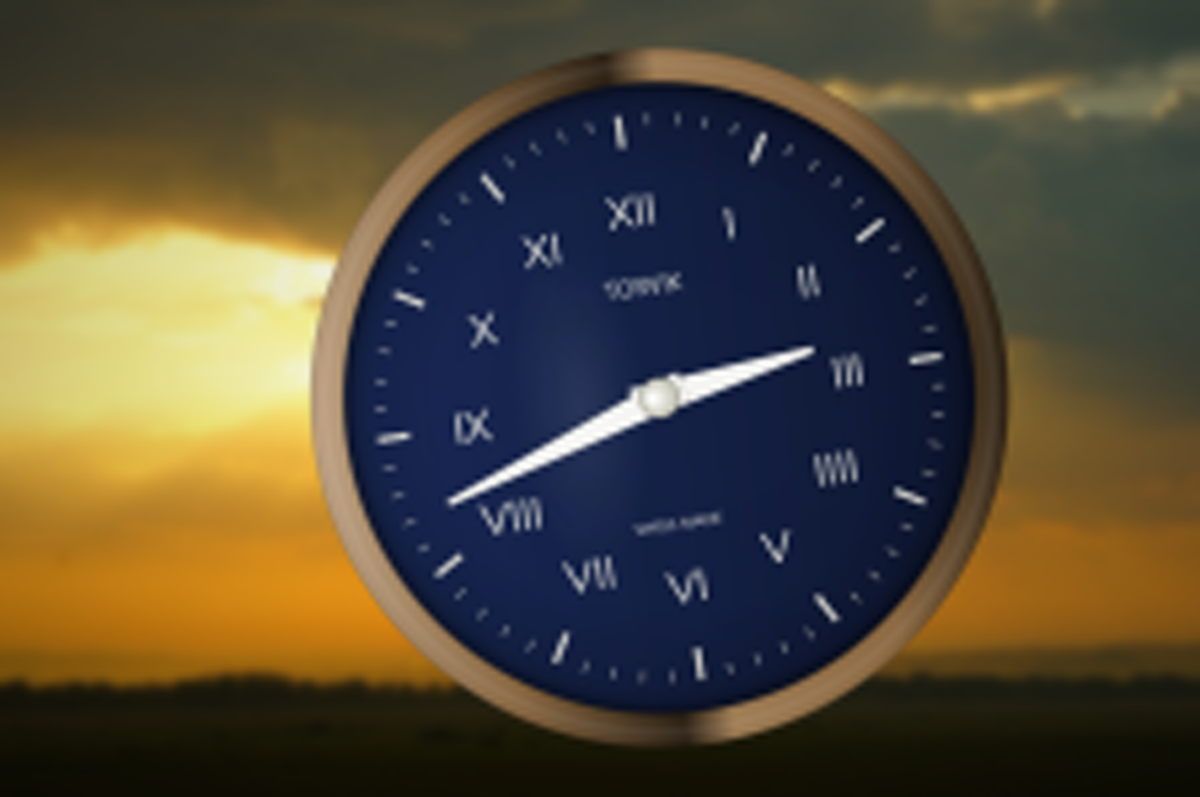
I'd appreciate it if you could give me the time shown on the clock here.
2:42
